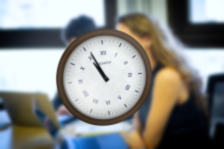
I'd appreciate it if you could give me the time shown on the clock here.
10:56
